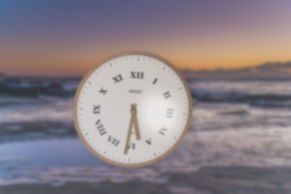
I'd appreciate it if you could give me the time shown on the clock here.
5:31
